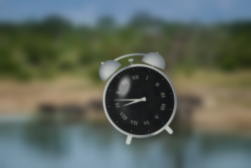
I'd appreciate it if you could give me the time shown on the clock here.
8:47
